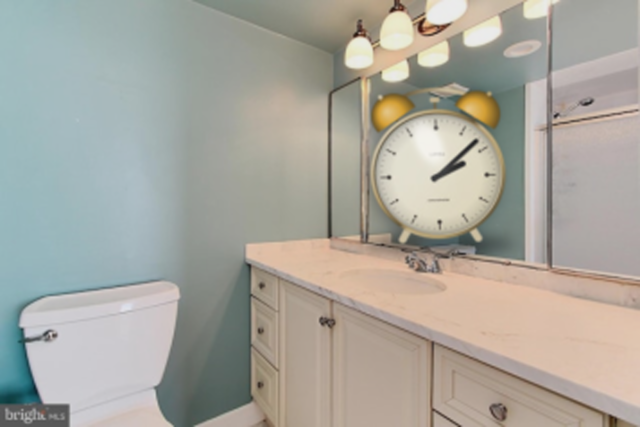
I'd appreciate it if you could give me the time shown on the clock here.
2:08
